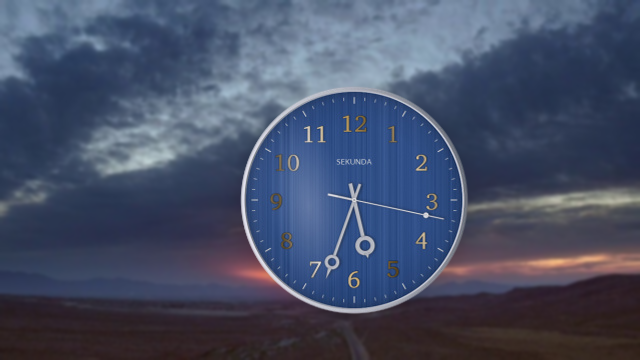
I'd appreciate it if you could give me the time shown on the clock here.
5:33:17
